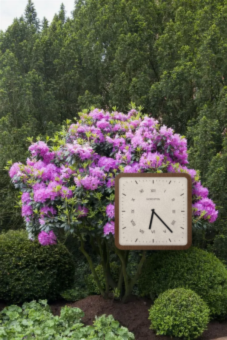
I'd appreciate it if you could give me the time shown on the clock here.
6:23
